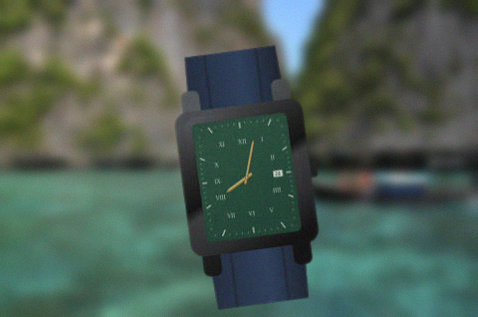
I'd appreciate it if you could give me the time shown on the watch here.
8:03
